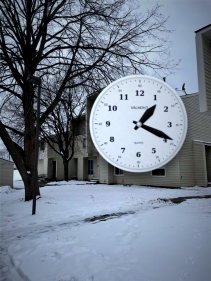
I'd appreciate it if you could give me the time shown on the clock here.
1:19
